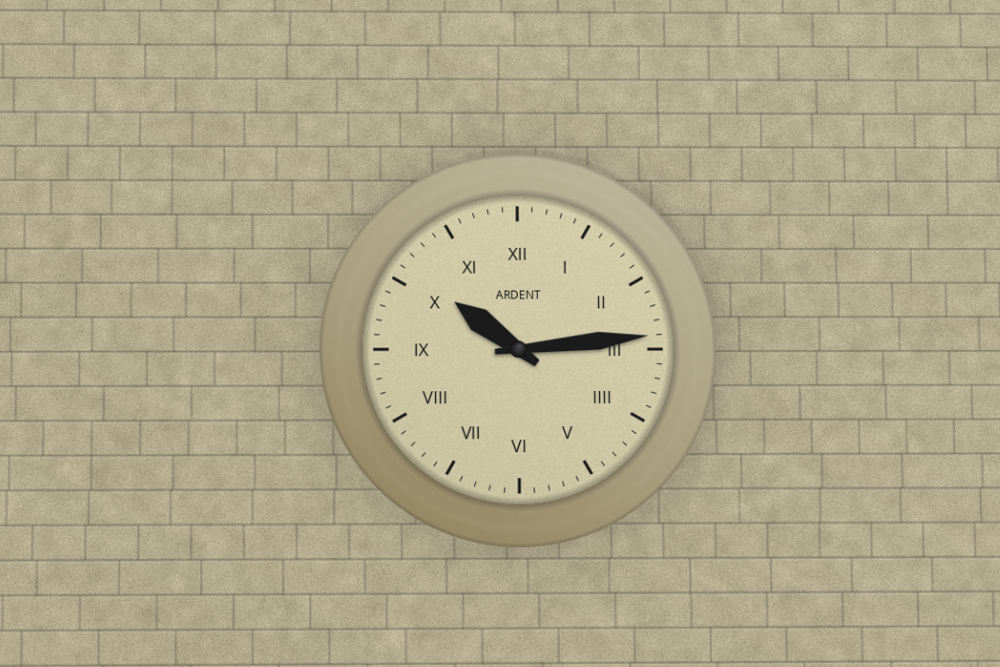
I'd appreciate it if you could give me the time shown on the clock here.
10:14
